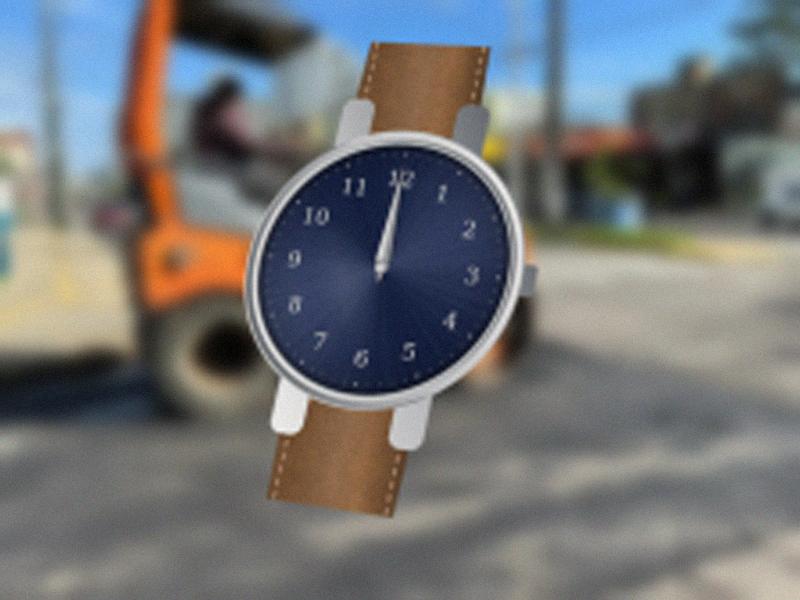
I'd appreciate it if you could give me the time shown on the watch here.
12:00
